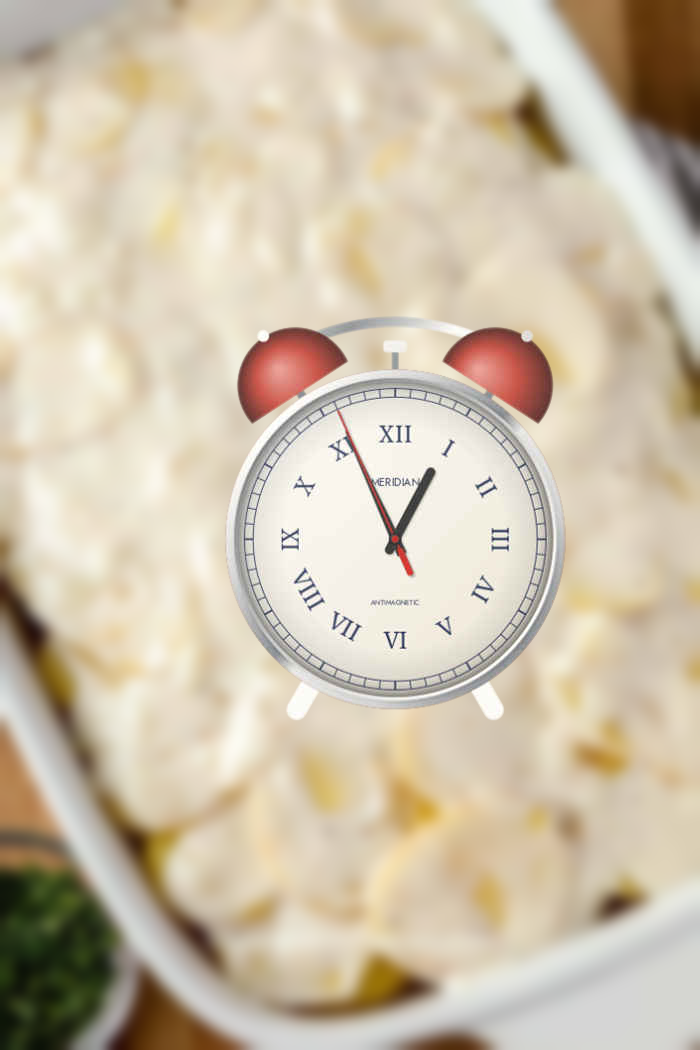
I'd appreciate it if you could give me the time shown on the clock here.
12:55:56
